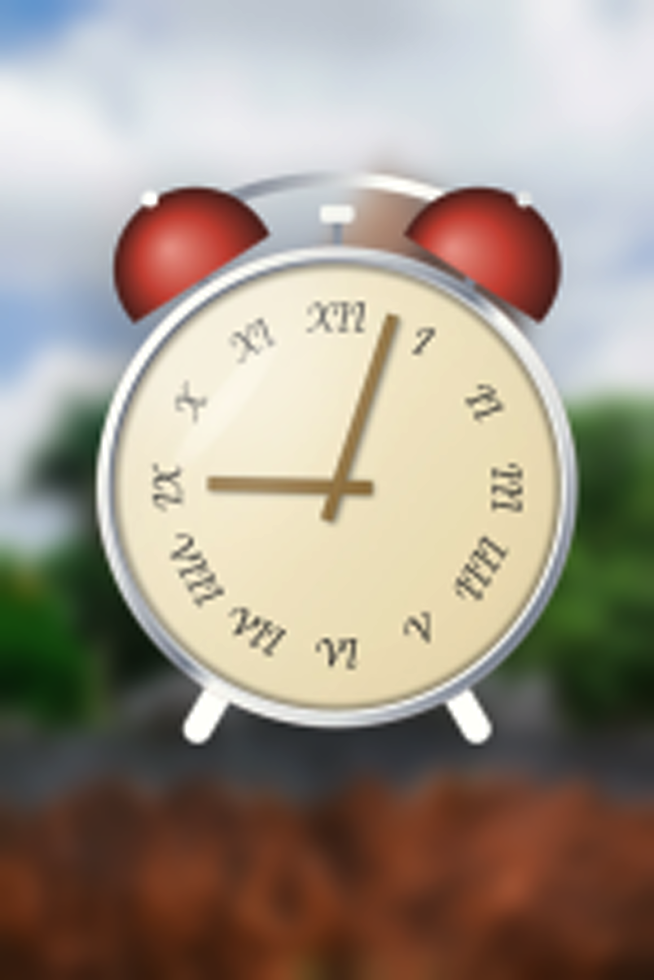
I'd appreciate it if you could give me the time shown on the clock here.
9:03
